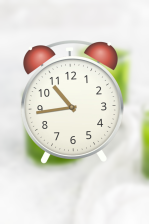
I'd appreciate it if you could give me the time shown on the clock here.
10:44
